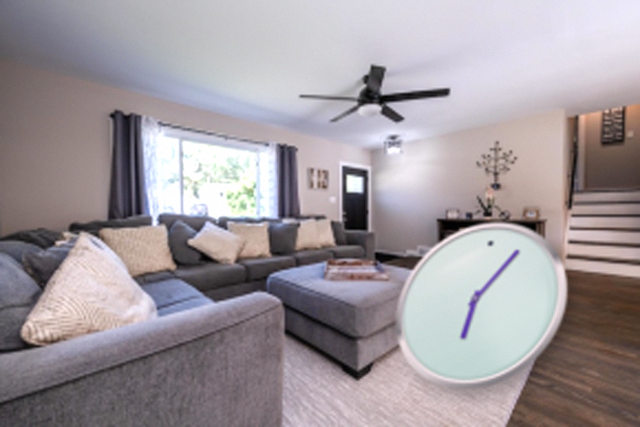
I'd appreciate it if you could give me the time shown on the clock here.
6:05
